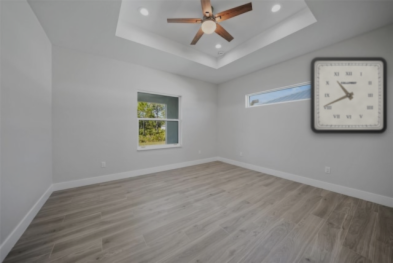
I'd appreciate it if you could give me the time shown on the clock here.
10:41
